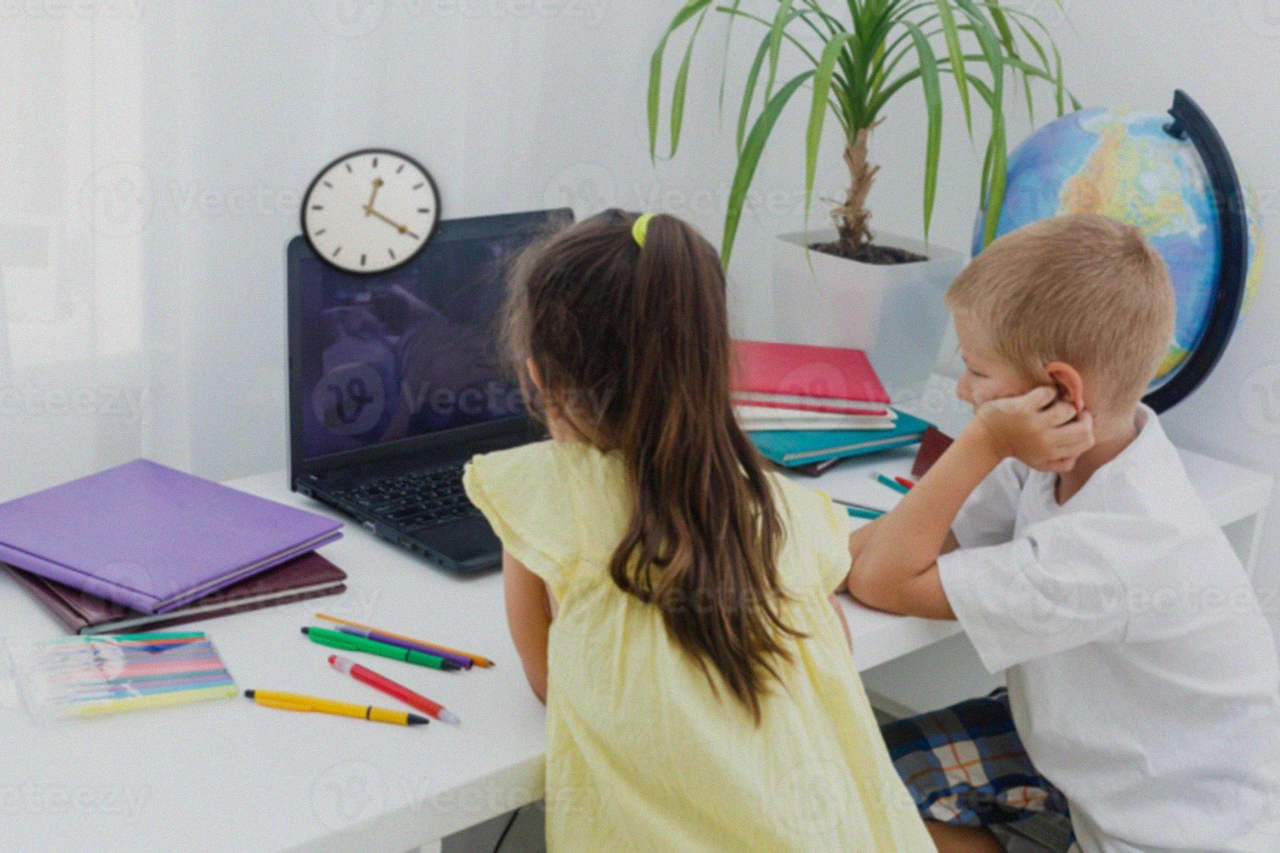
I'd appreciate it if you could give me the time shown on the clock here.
12:20
